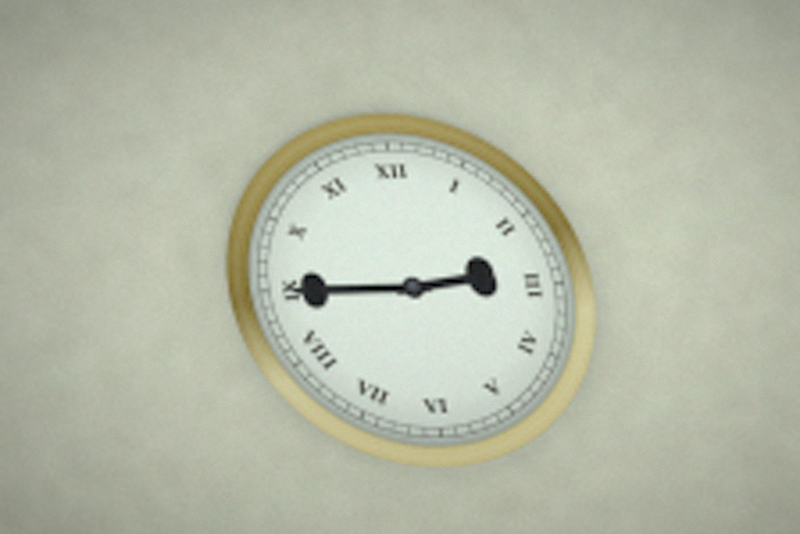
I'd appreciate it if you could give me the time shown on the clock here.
2:45
